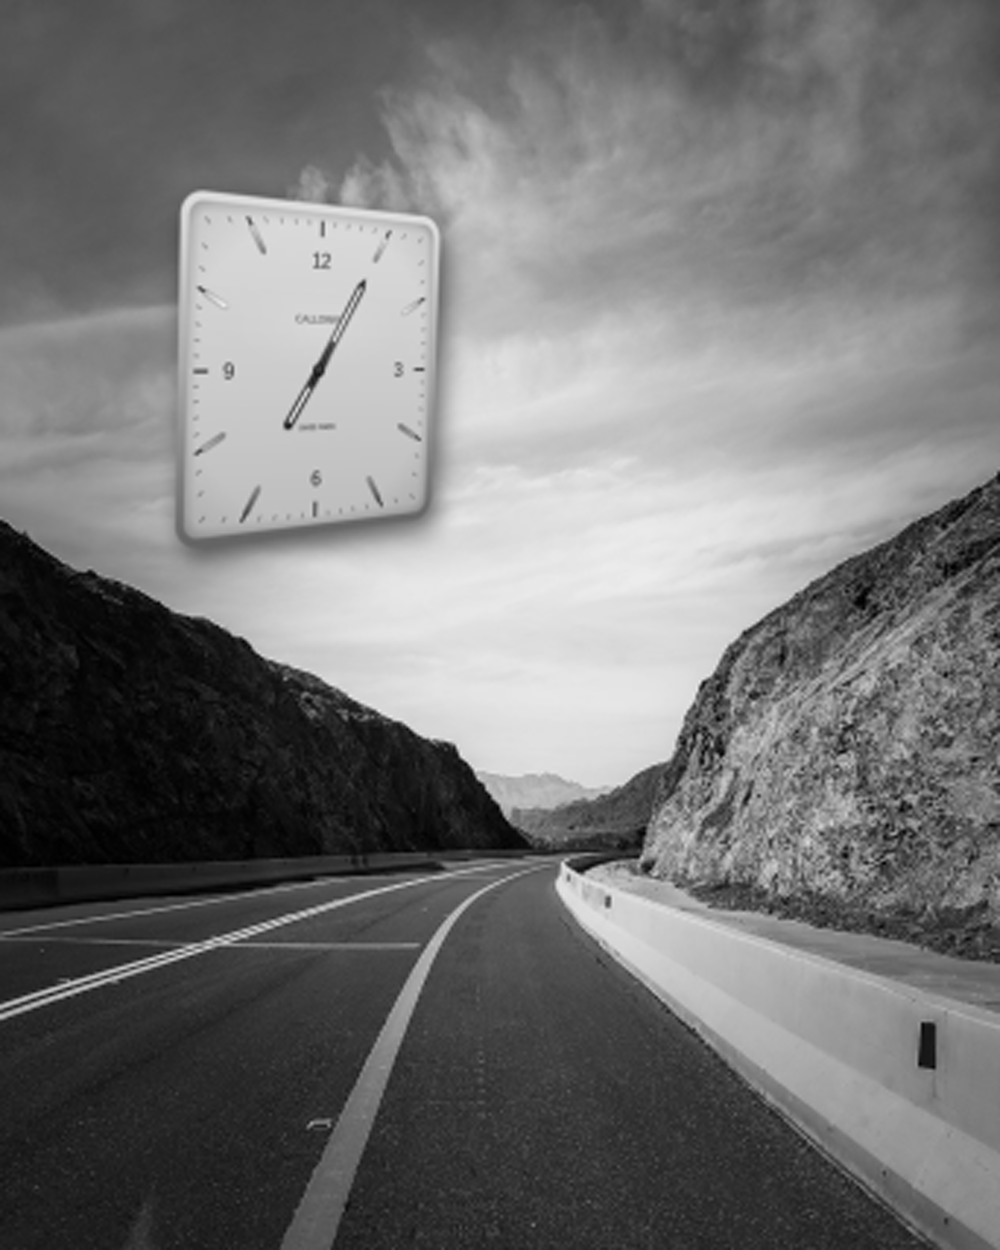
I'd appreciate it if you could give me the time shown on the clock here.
7:05
